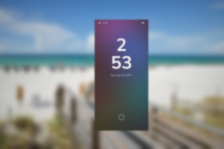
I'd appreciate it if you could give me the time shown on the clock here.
2:53
